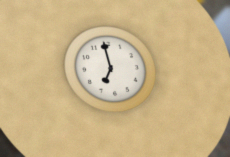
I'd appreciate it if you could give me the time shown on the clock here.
6:59
